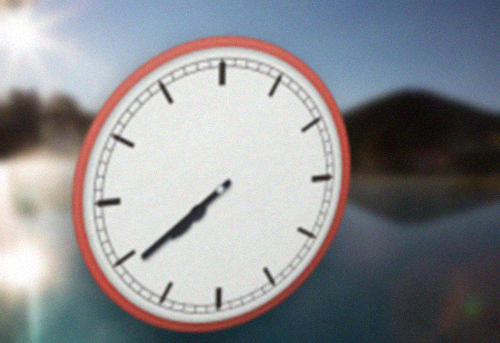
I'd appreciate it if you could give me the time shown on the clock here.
7:39
